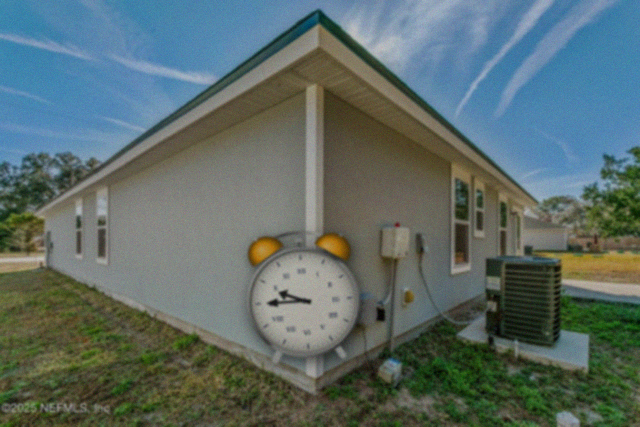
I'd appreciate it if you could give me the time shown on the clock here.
9:45
